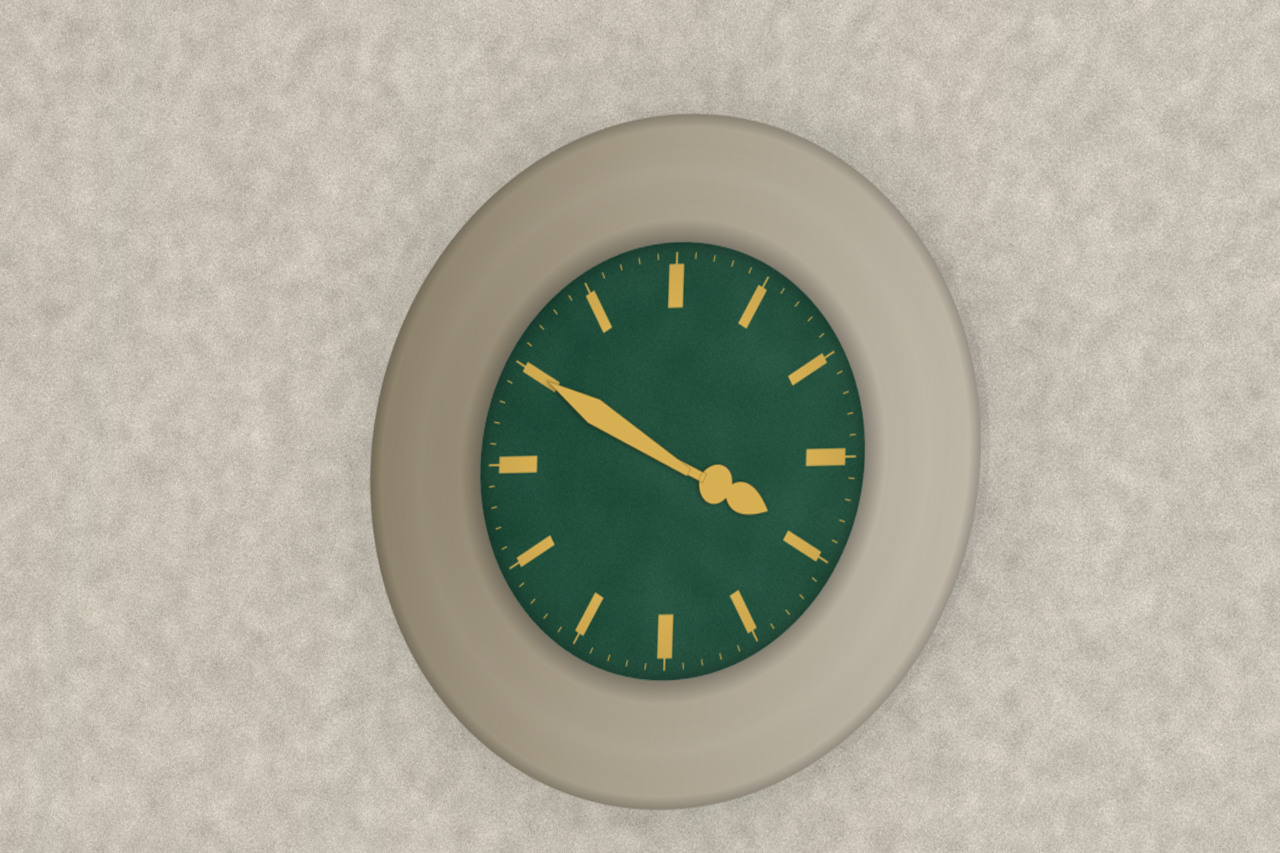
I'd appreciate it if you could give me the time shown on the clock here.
3:50
